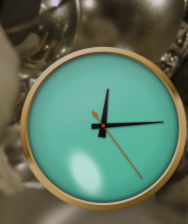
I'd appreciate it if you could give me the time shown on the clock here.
12:14:24
